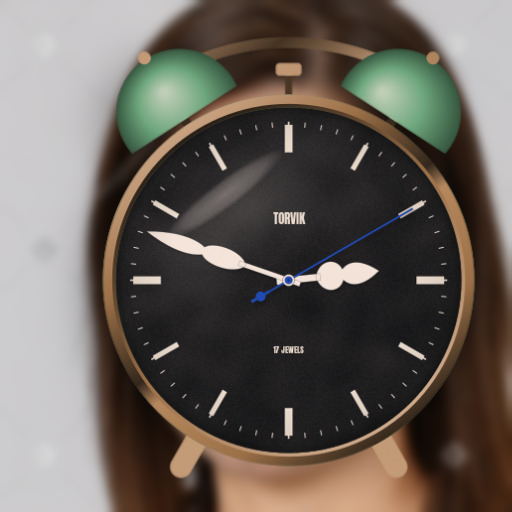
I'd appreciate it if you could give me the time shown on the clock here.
2:48:10
